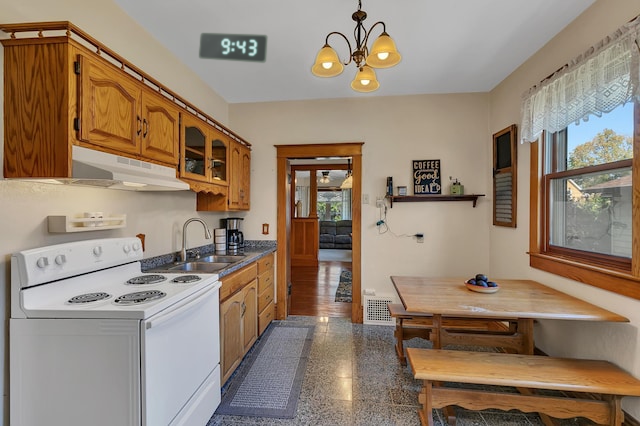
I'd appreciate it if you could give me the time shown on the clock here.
9:43
